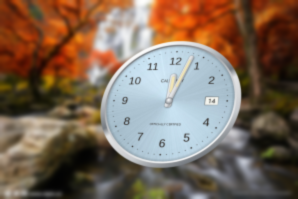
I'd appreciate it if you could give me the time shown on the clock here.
12:03
